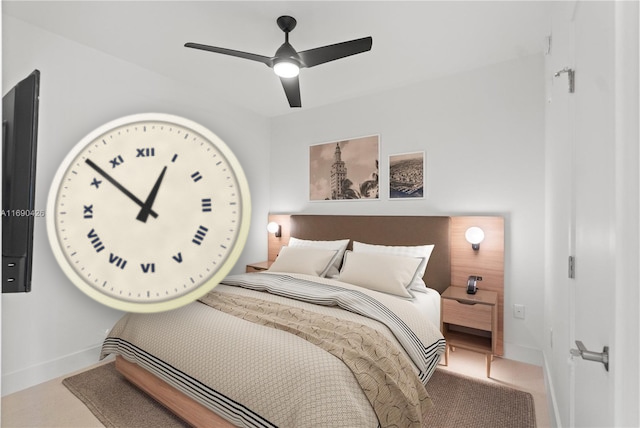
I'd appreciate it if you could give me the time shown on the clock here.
12:52
